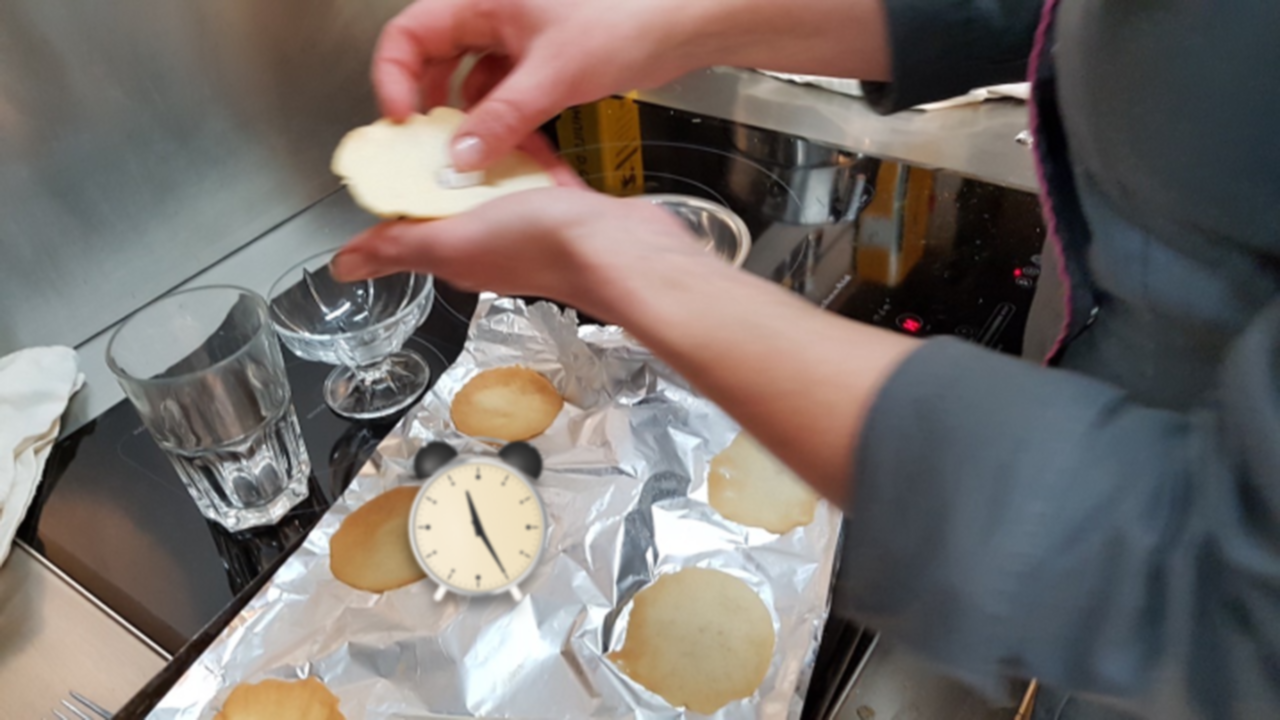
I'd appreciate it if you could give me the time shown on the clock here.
11:25
